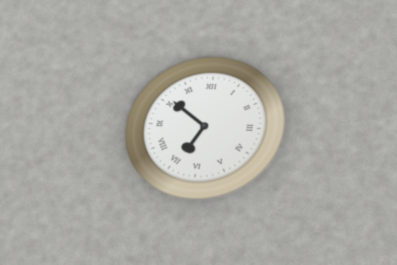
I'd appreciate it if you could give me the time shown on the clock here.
6:51
